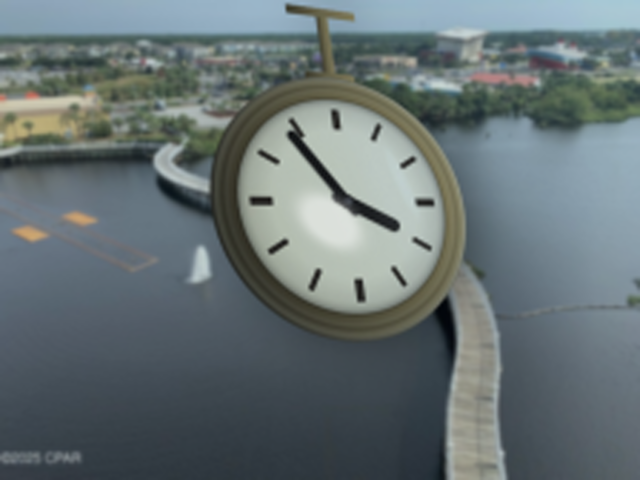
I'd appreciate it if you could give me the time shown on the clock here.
3:54
